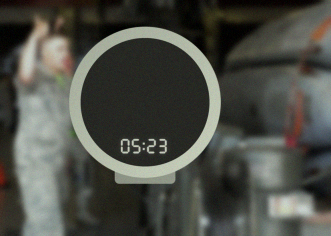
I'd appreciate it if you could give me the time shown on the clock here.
5:23
